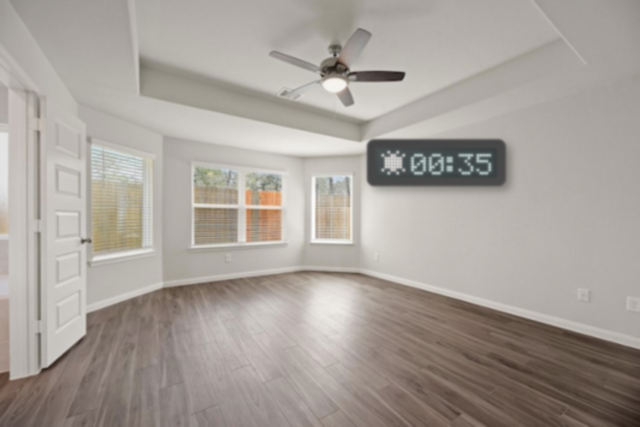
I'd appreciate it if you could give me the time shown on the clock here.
0:35
